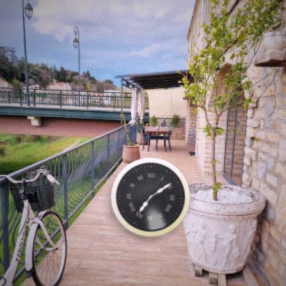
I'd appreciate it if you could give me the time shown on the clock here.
7:09
